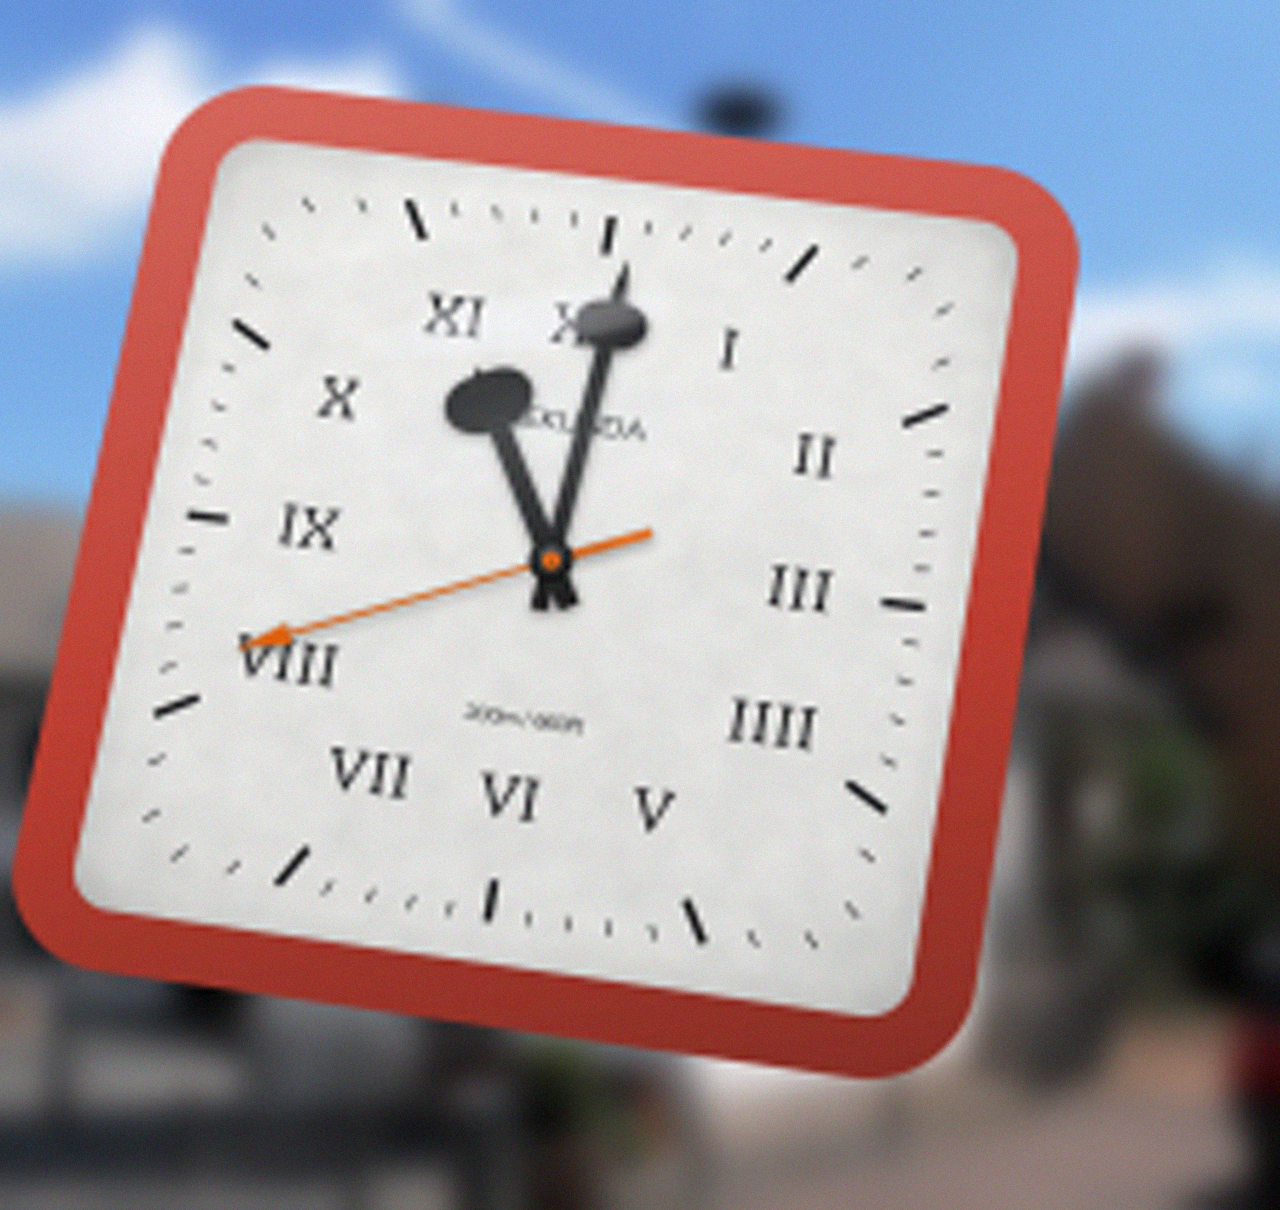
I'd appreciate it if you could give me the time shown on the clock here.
11:00:41
